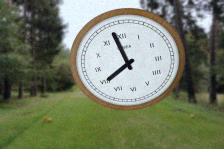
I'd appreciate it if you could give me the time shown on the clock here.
7:58
